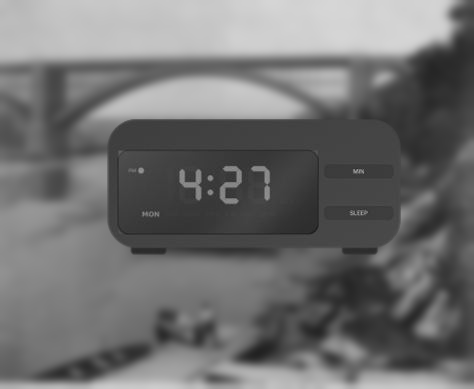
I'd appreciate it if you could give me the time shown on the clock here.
4:27
